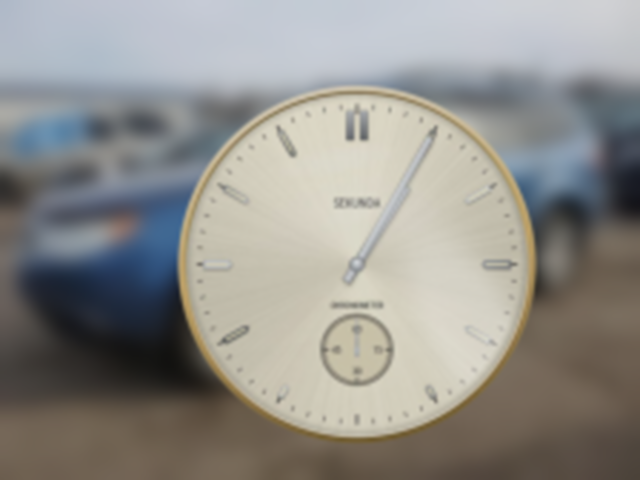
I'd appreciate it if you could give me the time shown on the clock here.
1:05
